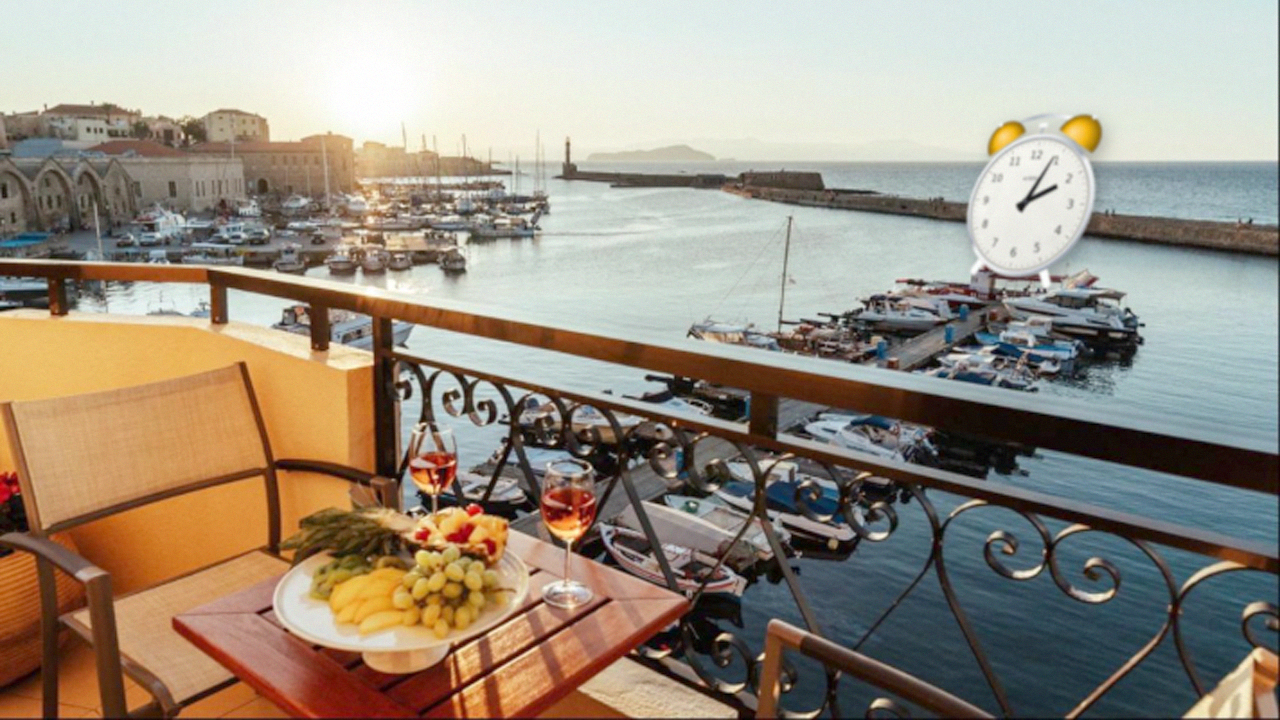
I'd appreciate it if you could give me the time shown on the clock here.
2:04
